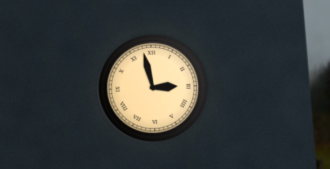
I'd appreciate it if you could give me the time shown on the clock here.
2:58
